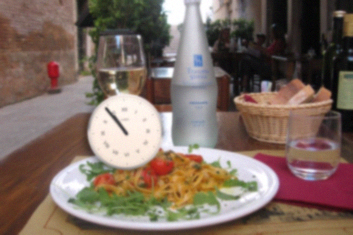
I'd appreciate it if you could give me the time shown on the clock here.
10:54
